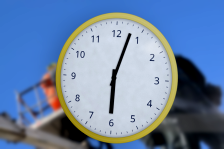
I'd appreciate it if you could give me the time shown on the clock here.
6:03
